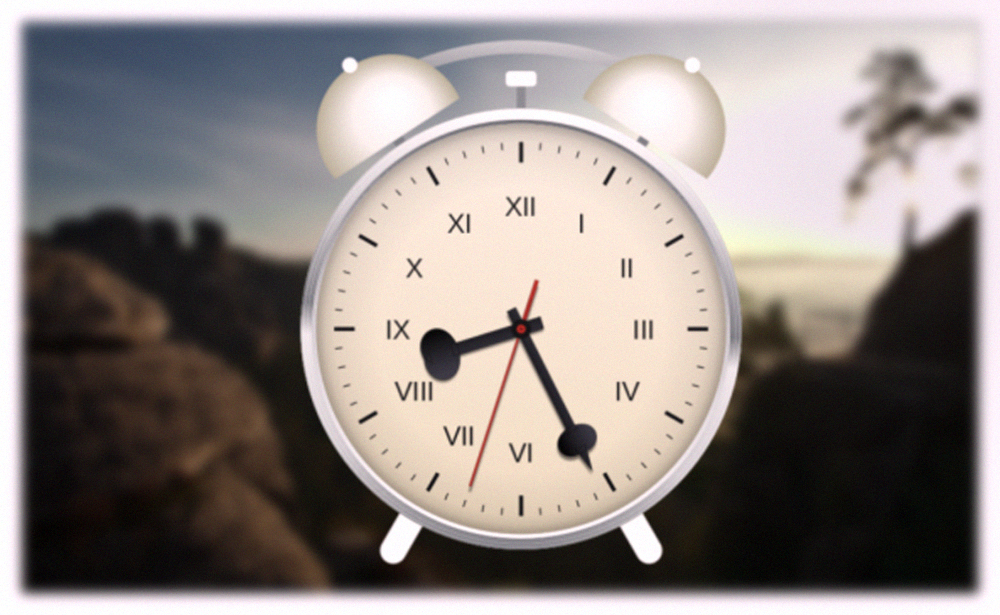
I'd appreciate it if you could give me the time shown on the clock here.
8:25:33
